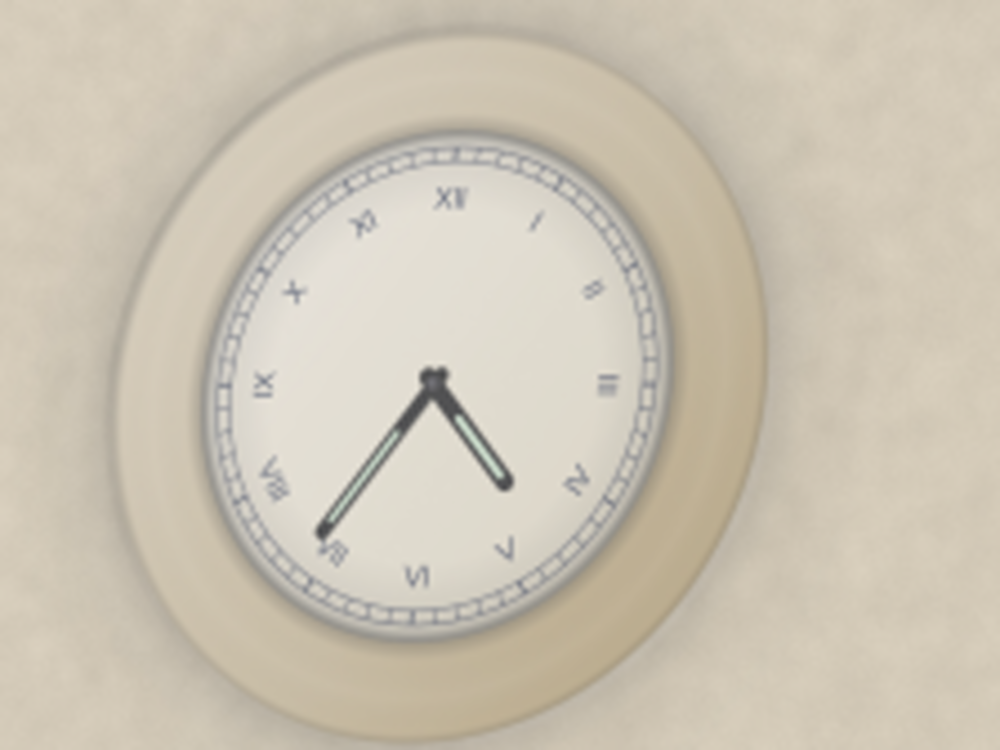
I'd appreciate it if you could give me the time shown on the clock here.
4:36
